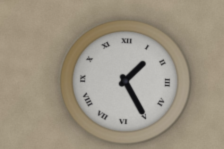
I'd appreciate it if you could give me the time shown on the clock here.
1:25
